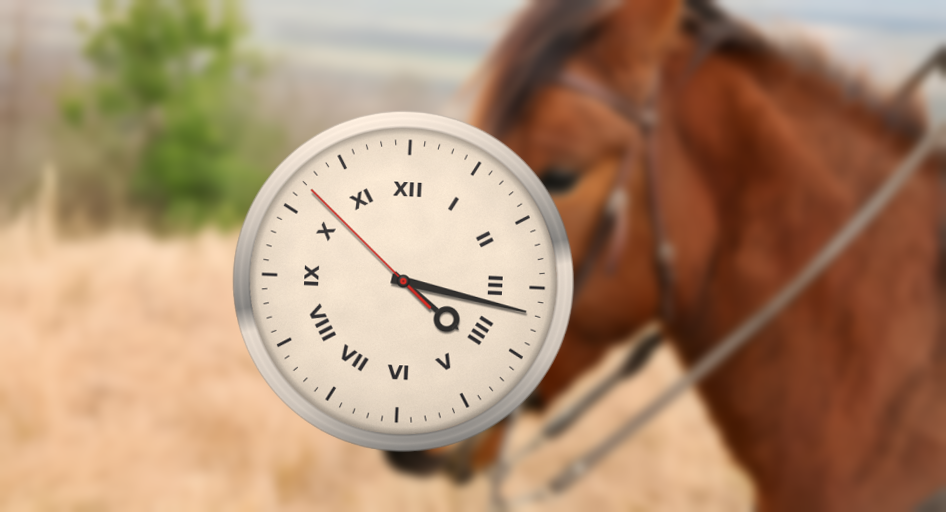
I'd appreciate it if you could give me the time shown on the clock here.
4:16:52
